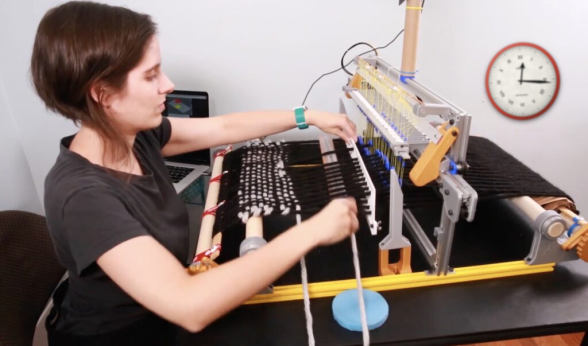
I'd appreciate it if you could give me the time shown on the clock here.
12:16
